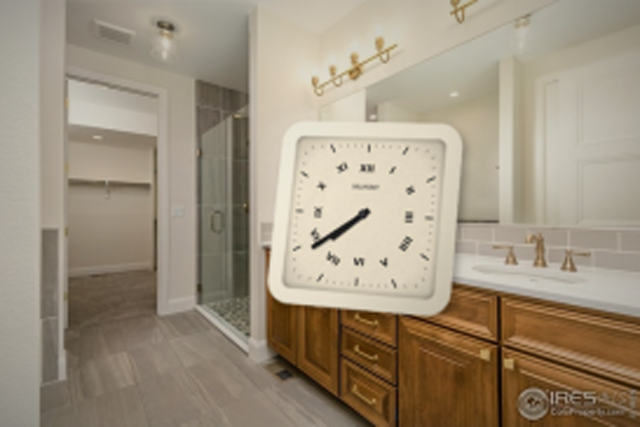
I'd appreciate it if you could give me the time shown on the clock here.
7:39
